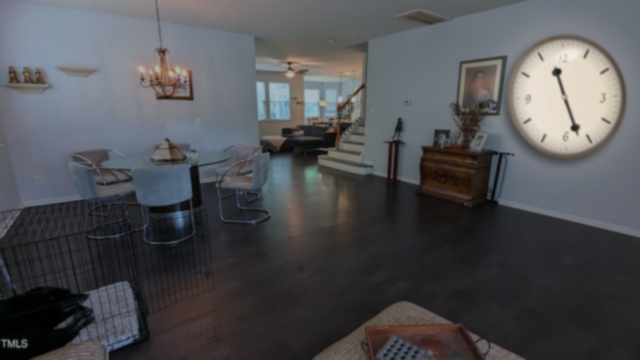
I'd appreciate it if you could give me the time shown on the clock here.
11:27
